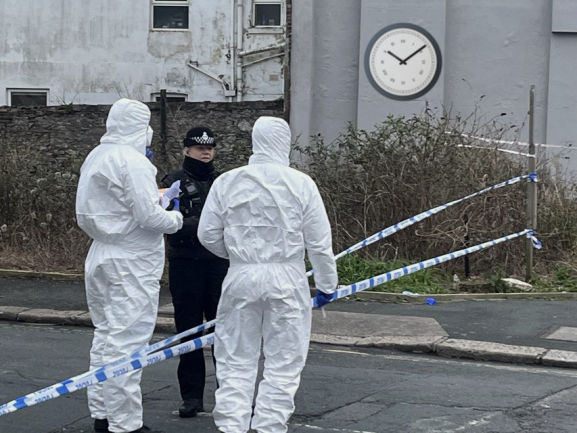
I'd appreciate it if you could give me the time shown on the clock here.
10:09
